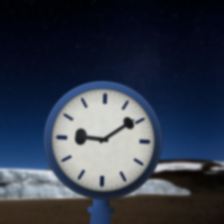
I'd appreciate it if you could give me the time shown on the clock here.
9:09
